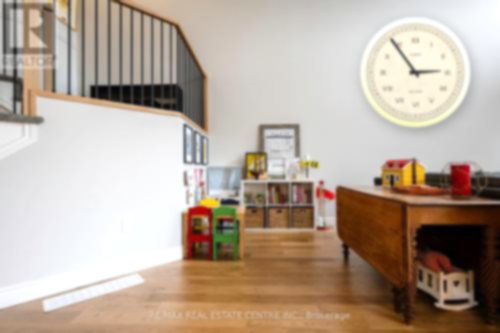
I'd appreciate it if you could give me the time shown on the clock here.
2:54
